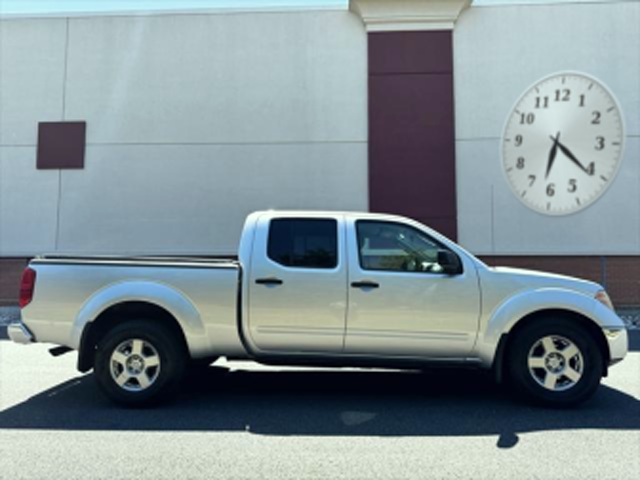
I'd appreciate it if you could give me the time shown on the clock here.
6:21
